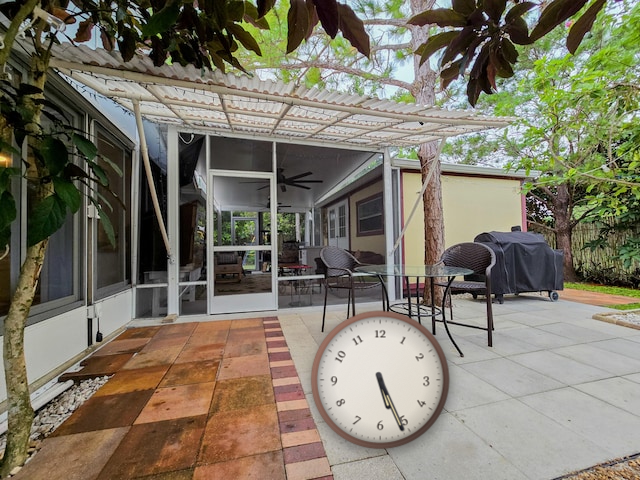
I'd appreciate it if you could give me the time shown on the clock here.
5:26
